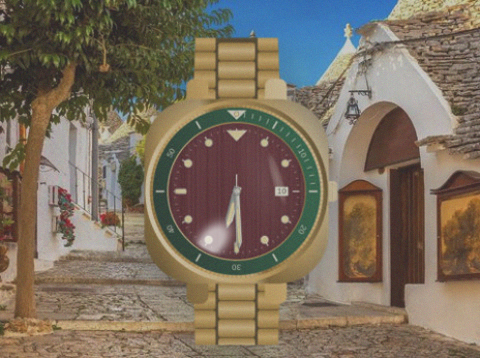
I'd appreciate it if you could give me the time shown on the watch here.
6:29:30
